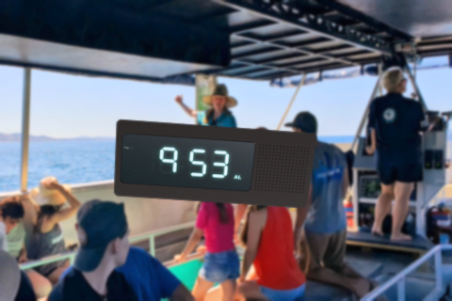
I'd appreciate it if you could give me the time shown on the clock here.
9:53
